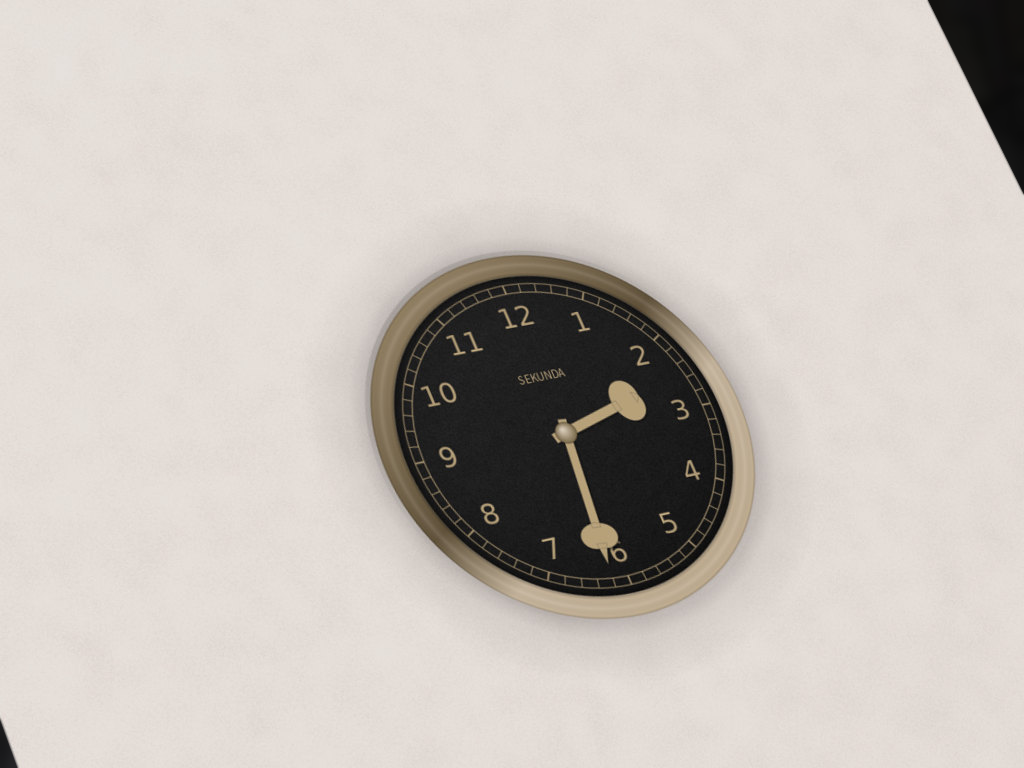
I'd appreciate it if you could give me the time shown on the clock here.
2:31
